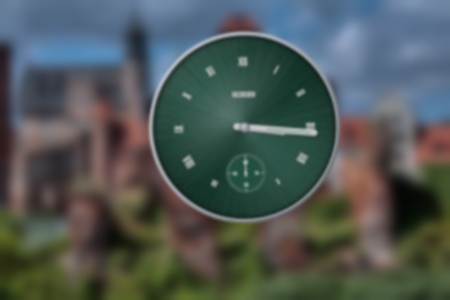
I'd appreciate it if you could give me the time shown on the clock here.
3:16
